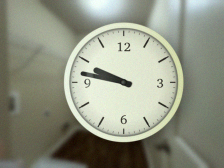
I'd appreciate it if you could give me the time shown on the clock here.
9:47
